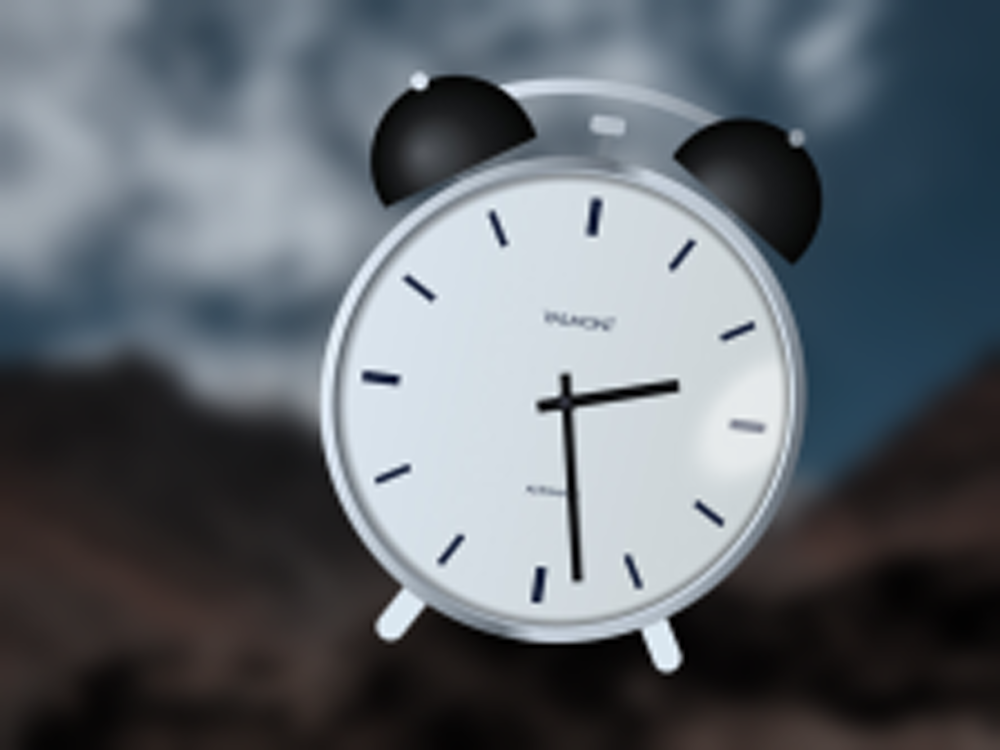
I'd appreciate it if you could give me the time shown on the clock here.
2:28
